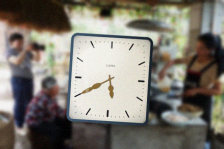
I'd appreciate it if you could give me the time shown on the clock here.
5:40
